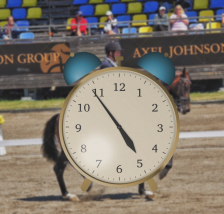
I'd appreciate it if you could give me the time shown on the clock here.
4:54
